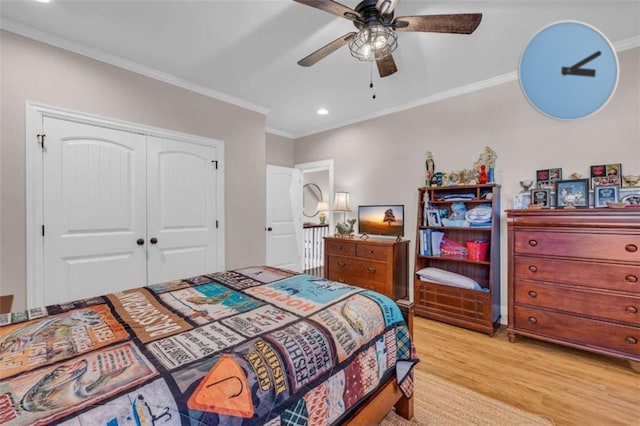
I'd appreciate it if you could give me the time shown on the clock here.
3:10
